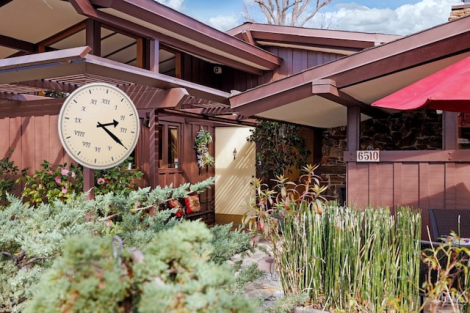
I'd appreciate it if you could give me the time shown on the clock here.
2:20
